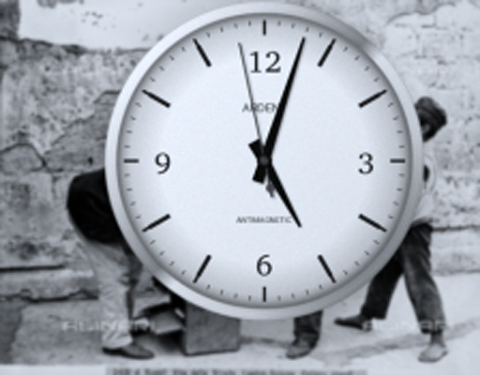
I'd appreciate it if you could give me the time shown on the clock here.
5:02:58
